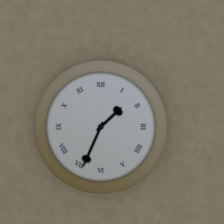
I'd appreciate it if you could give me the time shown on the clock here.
1:34
